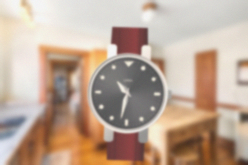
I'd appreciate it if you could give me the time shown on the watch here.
10:32
